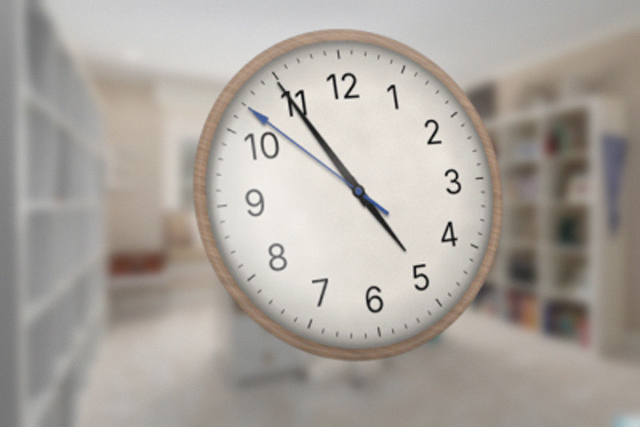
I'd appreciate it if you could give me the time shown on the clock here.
4:54:52
